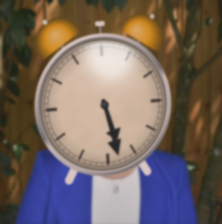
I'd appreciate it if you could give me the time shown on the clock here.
5:28
